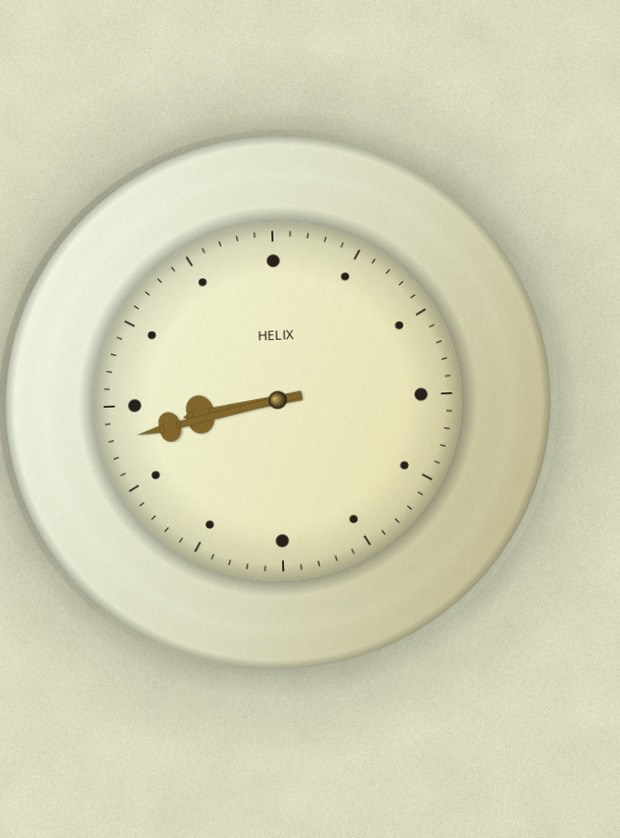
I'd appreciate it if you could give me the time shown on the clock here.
8:43
